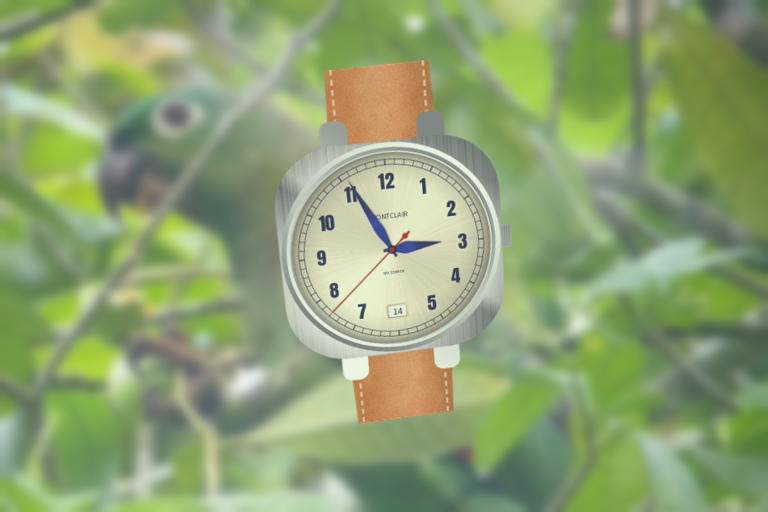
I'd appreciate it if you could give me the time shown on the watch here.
2:55:38
